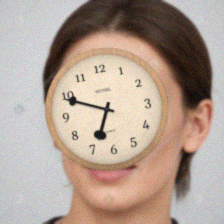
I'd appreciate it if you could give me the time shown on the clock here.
6:49
